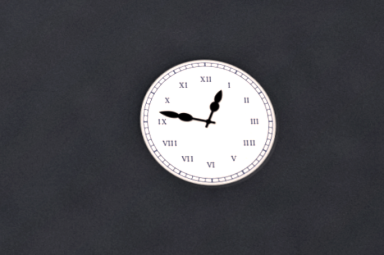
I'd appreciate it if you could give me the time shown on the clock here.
12:47
